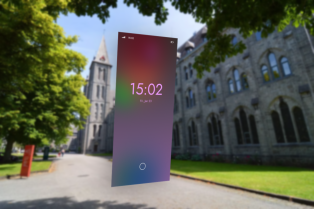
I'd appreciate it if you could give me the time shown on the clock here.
15:02
